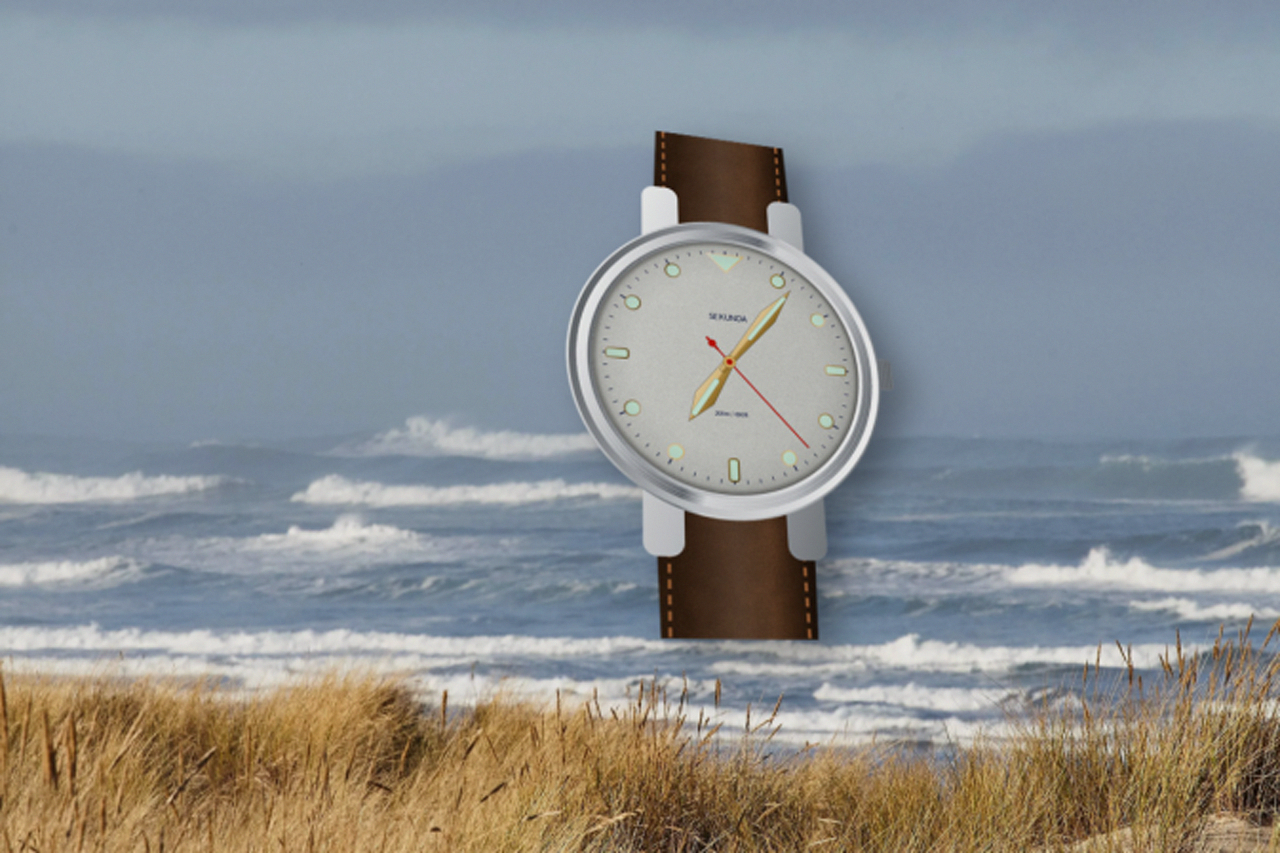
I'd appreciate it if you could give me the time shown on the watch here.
7:06:23
